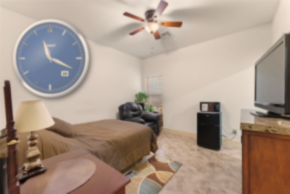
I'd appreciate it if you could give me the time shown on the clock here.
11:19
